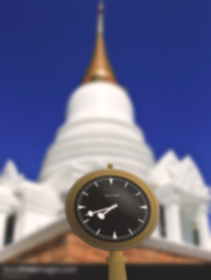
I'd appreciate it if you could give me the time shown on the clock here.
7:42
